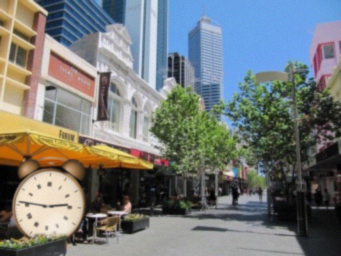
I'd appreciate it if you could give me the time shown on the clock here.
2:46
